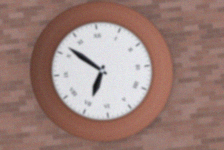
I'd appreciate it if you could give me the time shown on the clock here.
6:52
